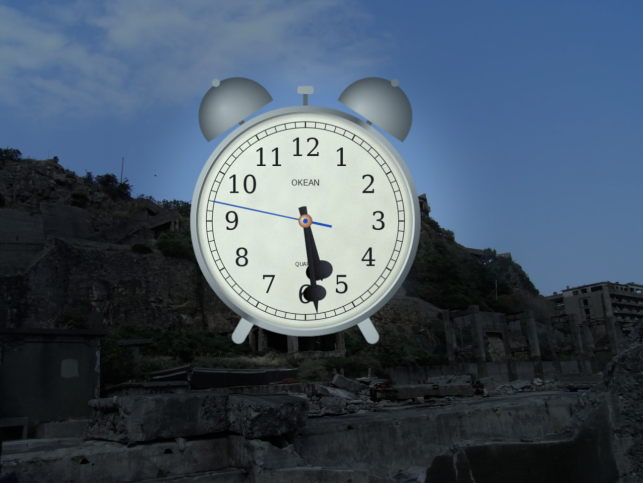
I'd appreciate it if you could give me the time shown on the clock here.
5:28:47
